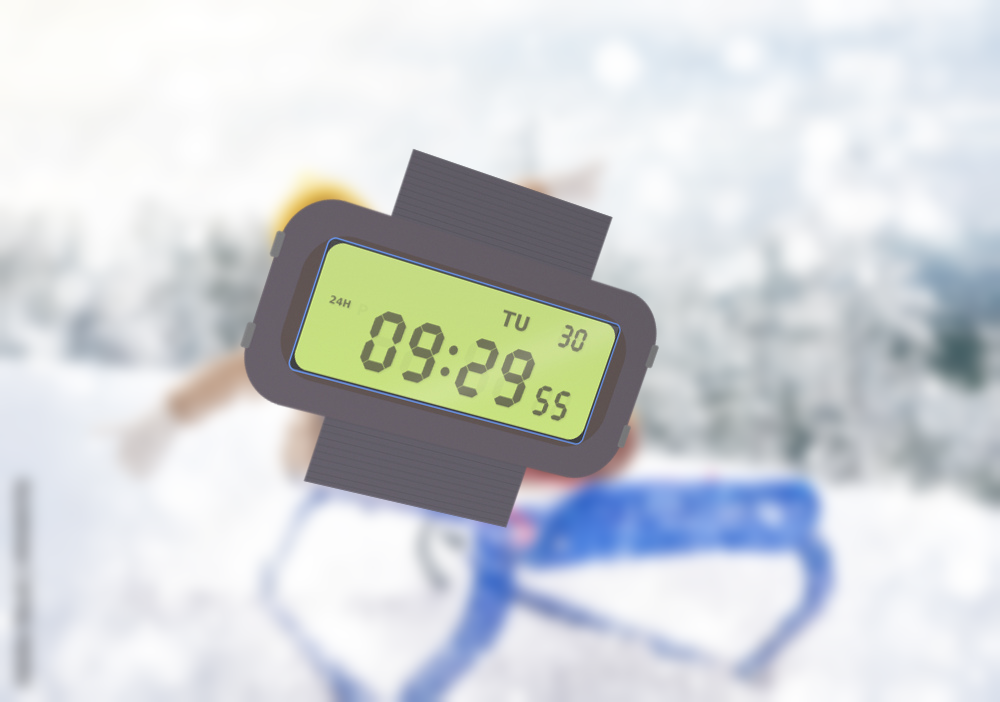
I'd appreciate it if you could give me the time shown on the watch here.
9:29:55
